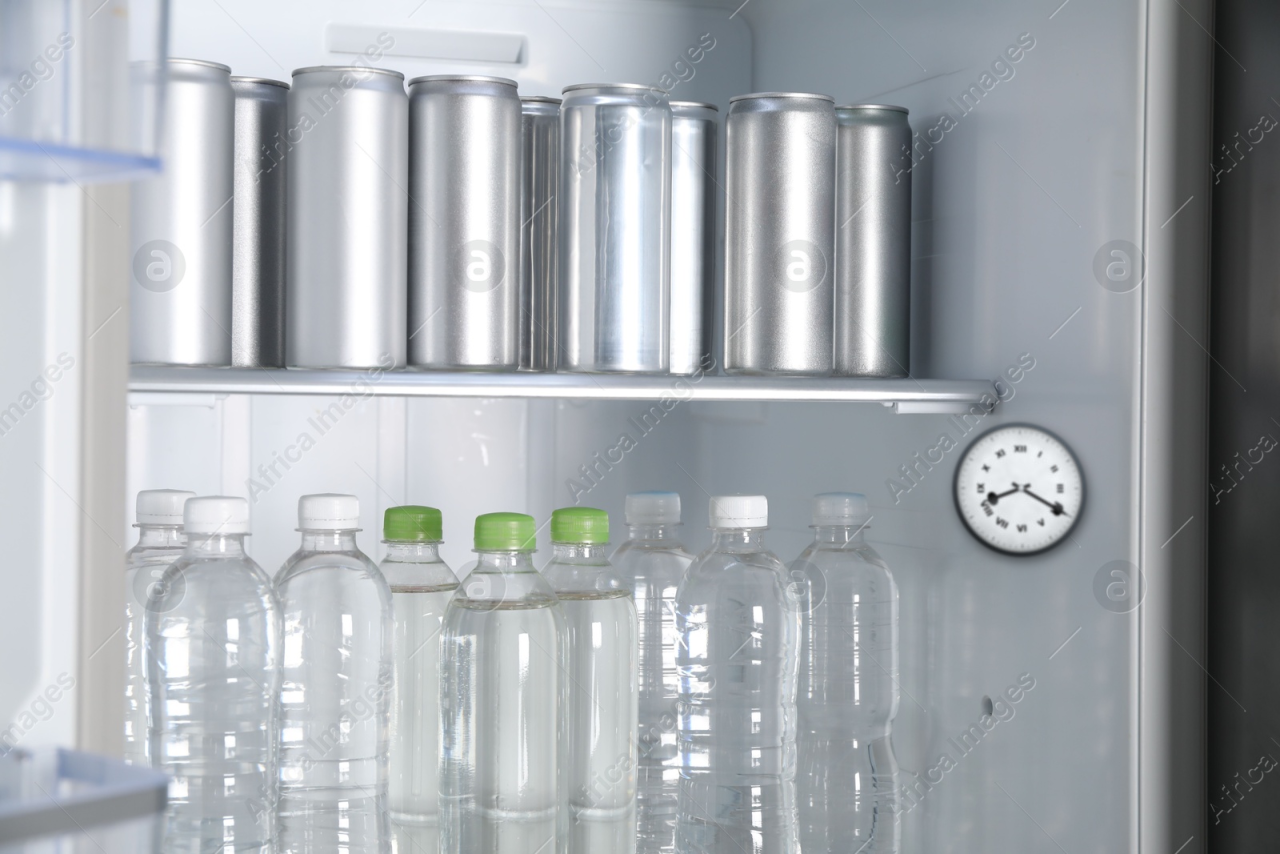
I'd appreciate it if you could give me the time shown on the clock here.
8:20
